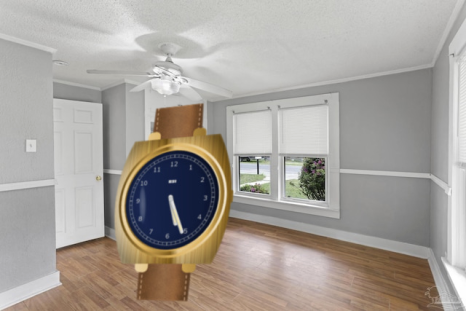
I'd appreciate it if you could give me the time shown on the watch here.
5:26
